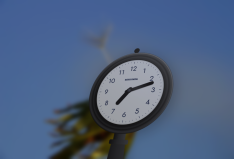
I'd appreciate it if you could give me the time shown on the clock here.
7:12
